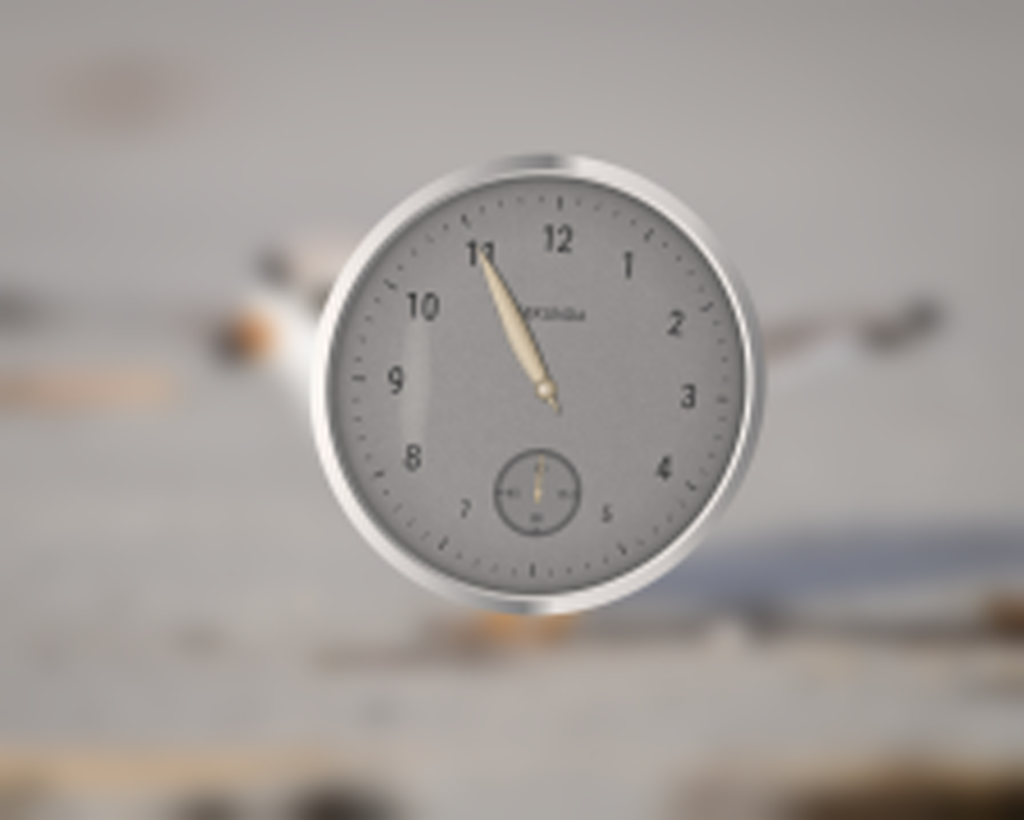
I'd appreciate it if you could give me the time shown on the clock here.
10:55
